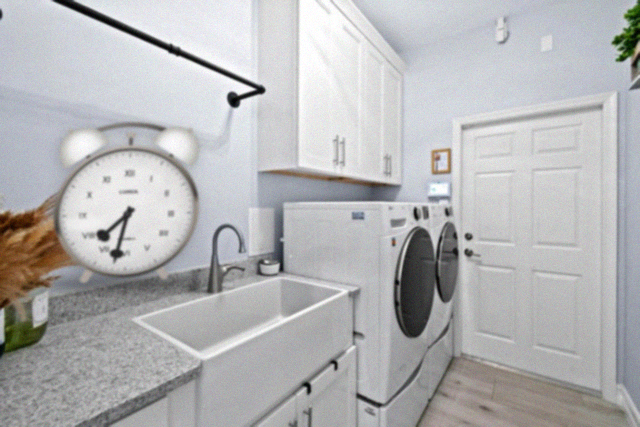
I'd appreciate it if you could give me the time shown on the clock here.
7:32
